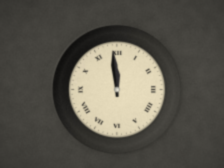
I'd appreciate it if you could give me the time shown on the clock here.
11:59
